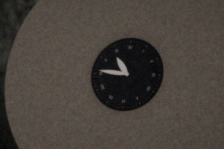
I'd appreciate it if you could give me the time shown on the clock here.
10:46
